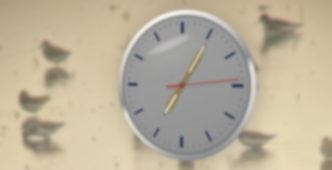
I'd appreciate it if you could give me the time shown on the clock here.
7:05:14
